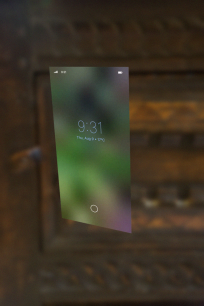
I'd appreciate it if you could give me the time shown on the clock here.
9:31
